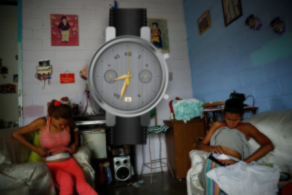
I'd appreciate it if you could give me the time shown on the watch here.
8:33
